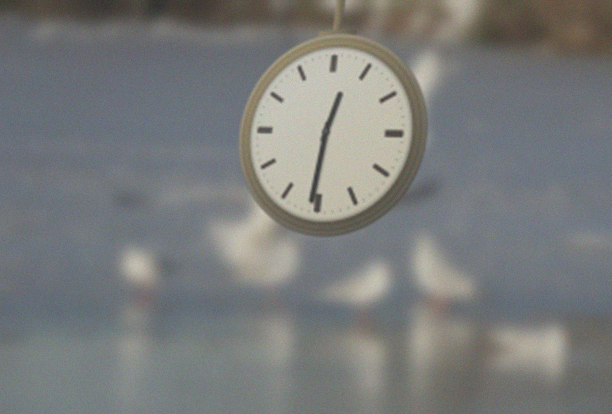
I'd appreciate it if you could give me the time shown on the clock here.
12:31
